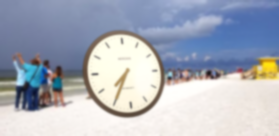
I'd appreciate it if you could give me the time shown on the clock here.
7:35
